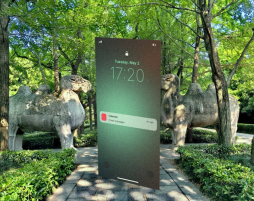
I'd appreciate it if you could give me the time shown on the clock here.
17:20
